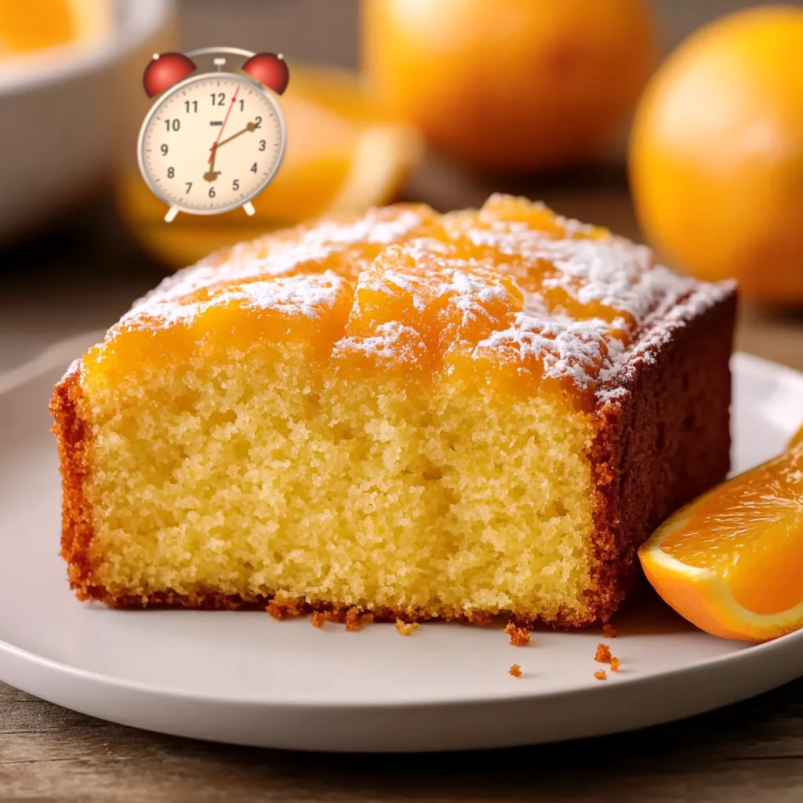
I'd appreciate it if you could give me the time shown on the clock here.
6:10:03
